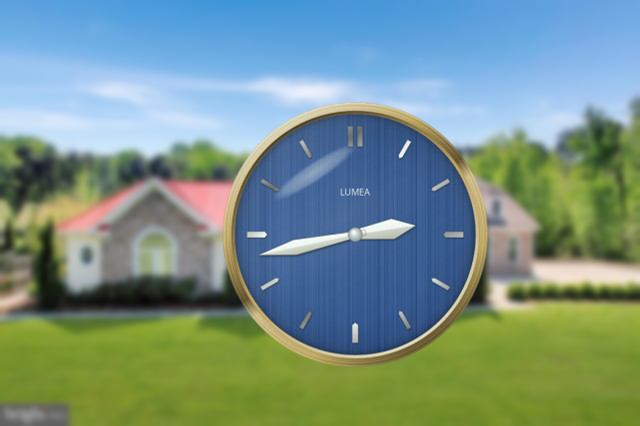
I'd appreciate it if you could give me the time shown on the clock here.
2:43
